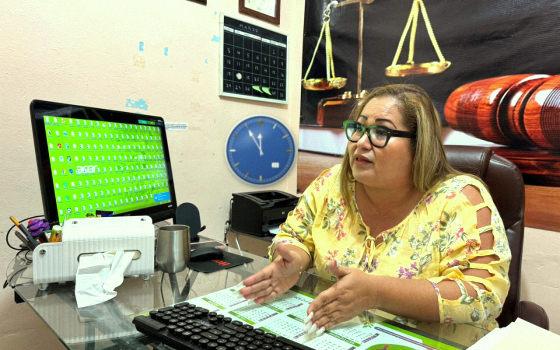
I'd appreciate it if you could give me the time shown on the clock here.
11:55
